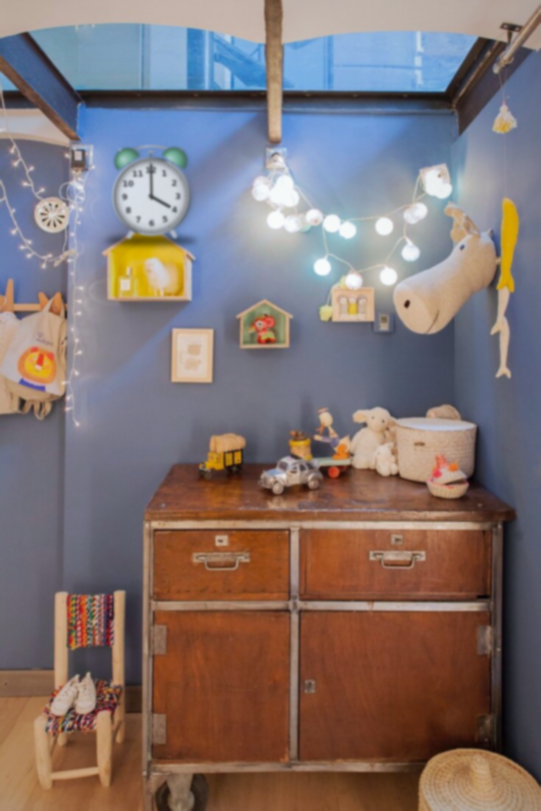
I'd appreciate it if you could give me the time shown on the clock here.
4:00
